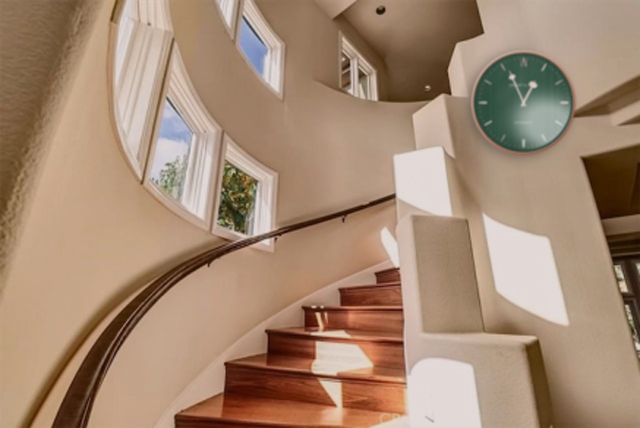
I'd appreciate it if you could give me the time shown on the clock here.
12:56
